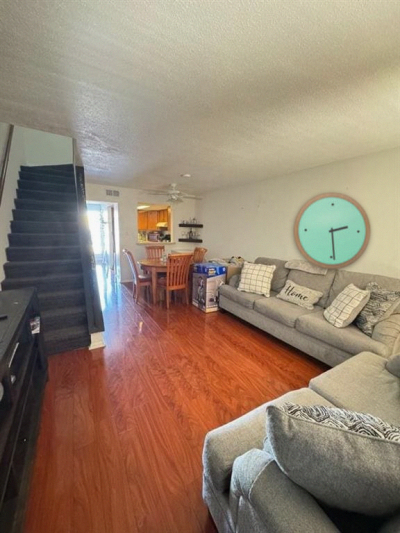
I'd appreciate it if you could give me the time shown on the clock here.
2:29
